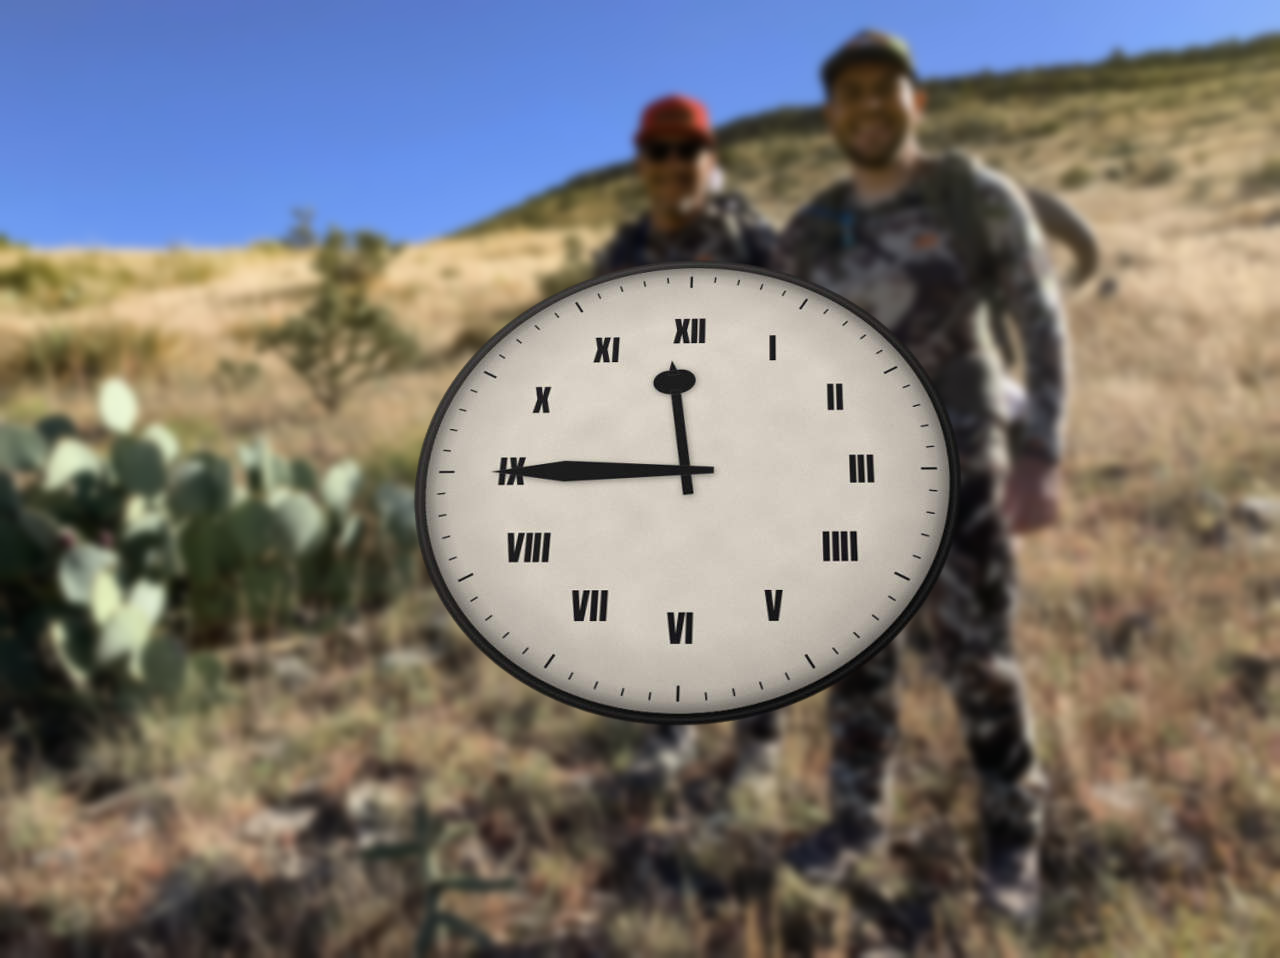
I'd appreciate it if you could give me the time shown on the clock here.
11:45
